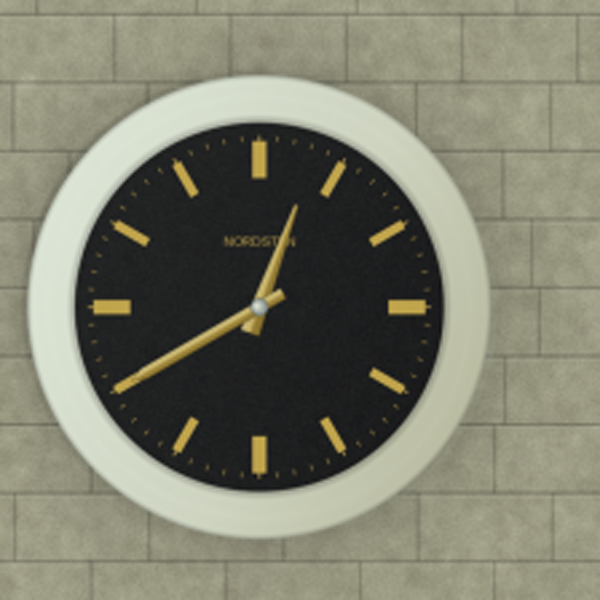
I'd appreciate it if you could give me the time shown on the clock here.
12:40
